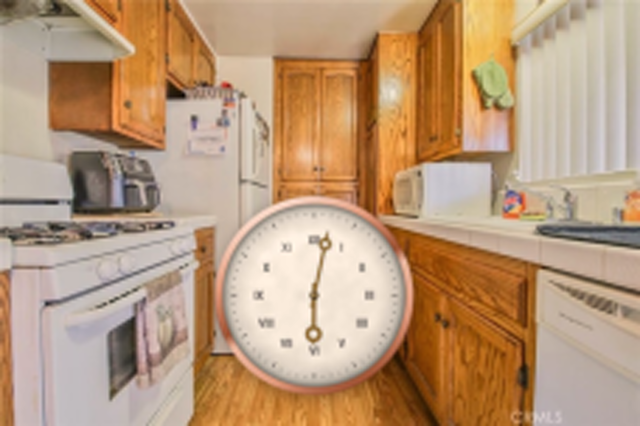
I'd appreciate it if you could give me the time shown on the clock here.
6:02
